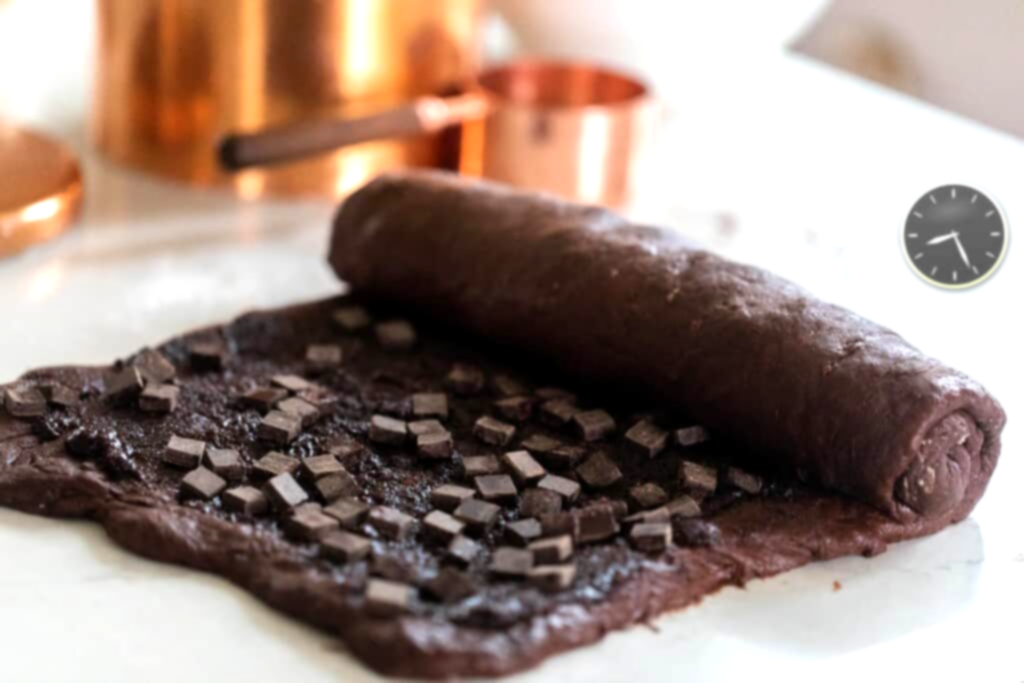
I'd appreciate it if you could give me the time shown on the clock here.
8:26
